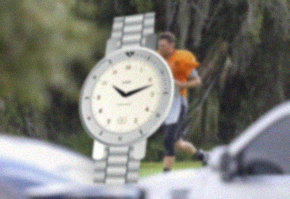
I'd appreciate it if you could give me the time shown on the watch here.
10:12
